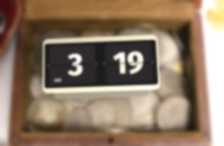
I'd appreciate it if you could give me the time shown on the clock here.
3:19
